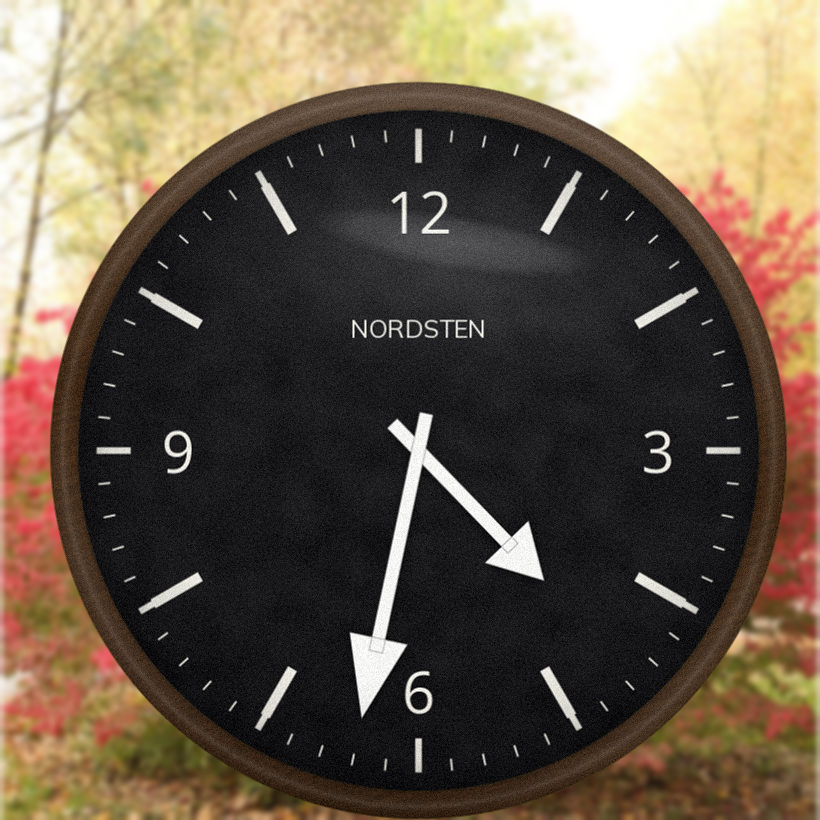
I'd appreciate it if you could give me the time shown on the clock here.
4:32
